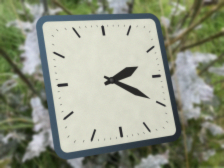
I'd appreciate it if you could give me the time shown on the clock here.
2:20
